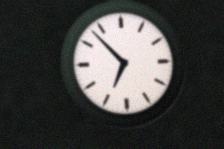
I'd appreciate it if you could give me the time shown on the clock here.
6:53
